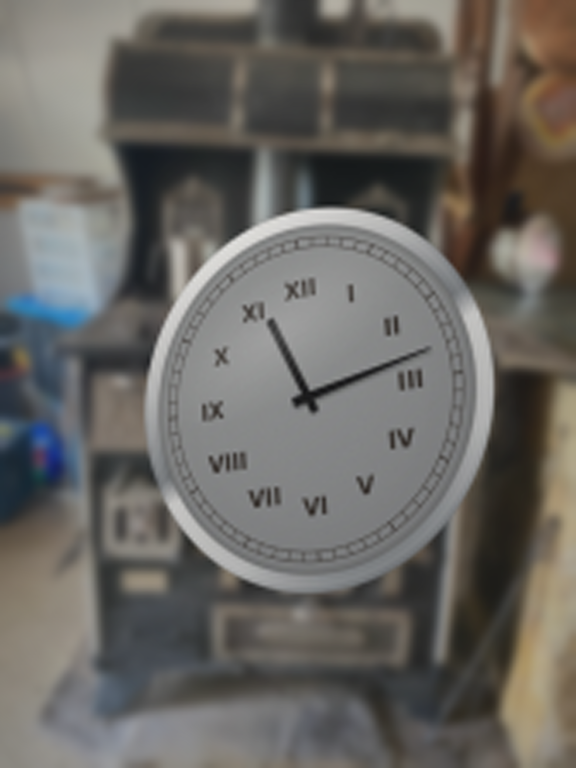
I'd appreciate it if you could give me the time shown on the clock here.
11:13
